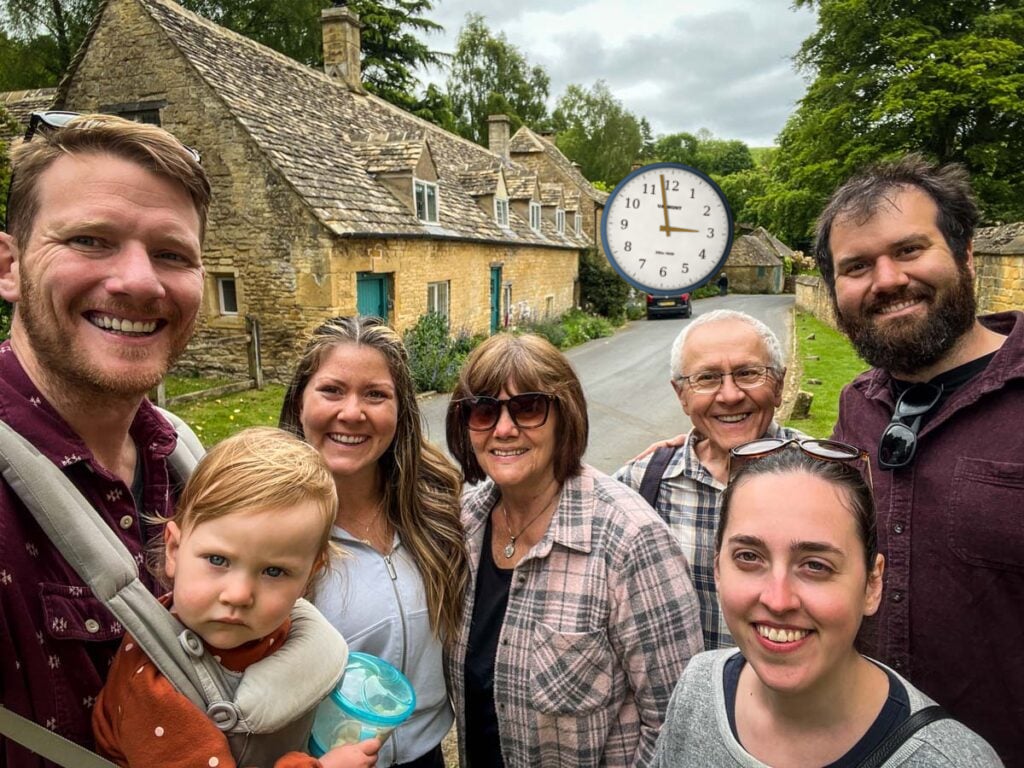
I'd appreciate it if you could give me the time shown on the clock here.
2:58
